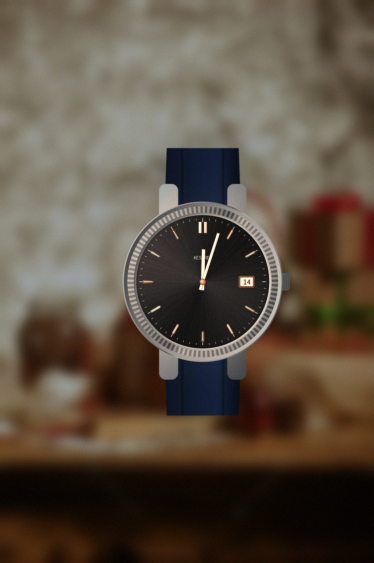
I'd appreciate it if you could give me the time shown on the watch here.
12:03
